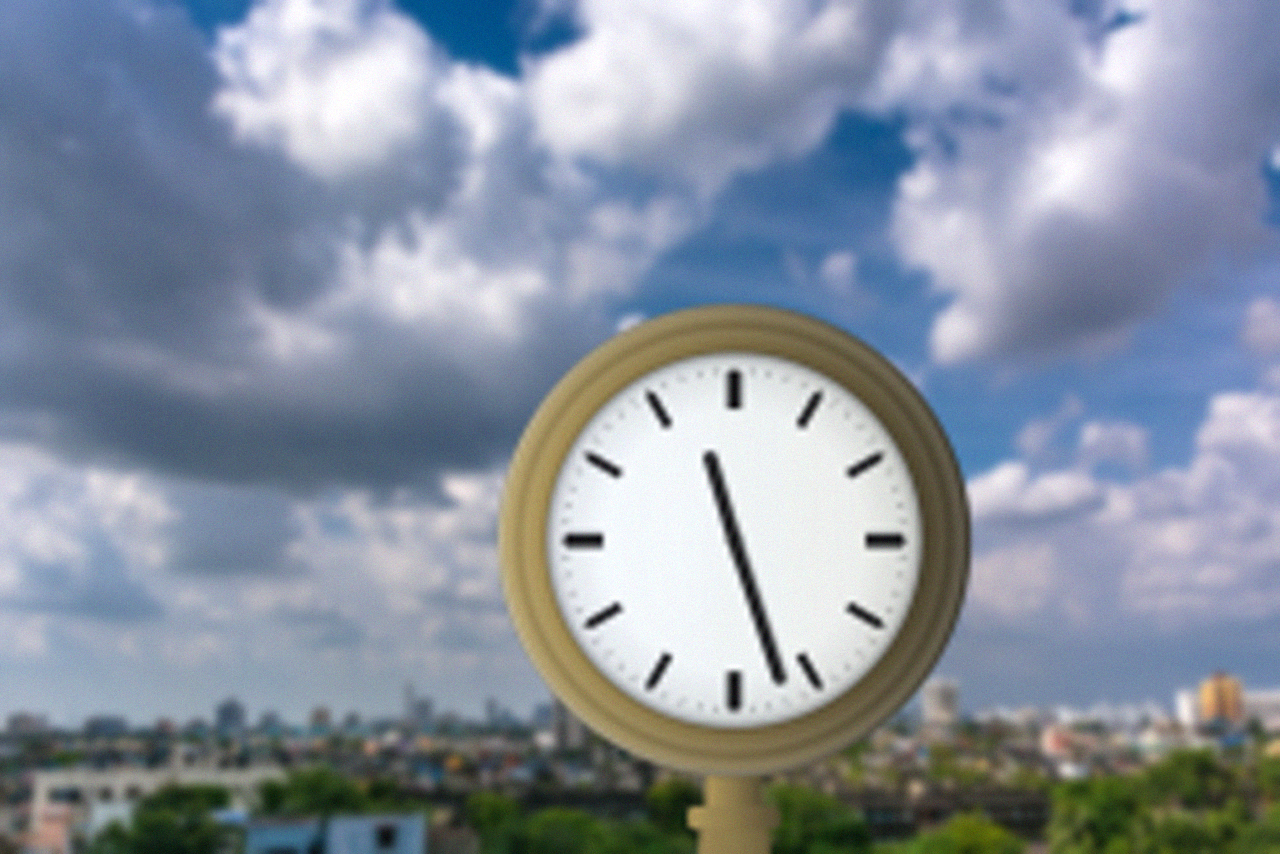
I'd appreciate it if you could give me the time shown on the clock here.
11:27
